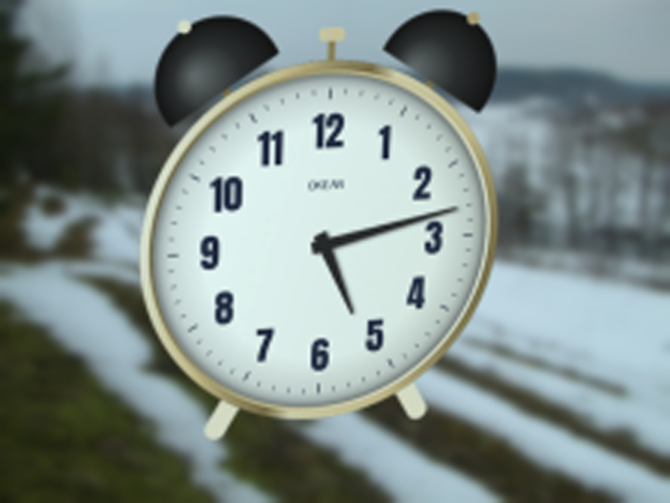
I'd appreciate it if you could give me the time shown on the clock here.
5:13
